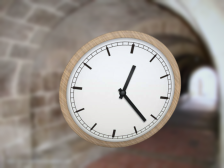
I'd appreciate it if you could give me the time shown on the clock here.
12:22
